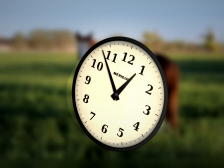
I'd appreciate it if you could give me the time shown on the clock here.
12:53
